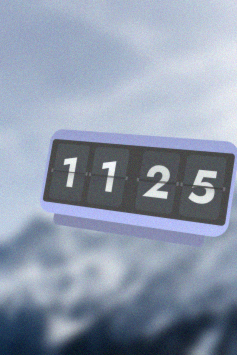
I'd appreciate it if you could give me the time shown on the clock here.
11:25
